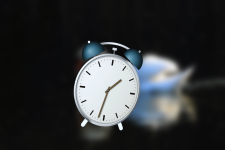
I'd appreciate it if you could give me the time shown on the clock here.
1:32
